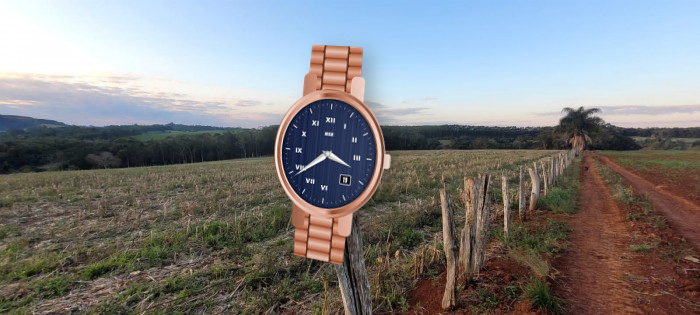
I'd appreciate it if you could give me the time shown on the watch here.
3:39
